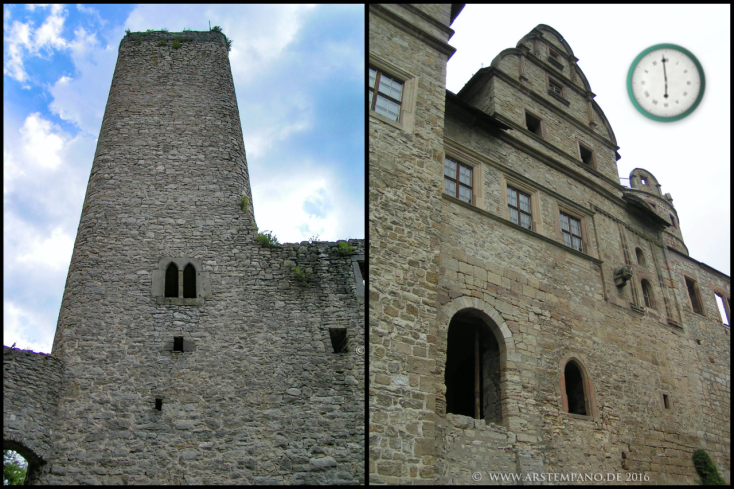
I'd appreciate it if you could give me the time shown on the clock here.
5:59
